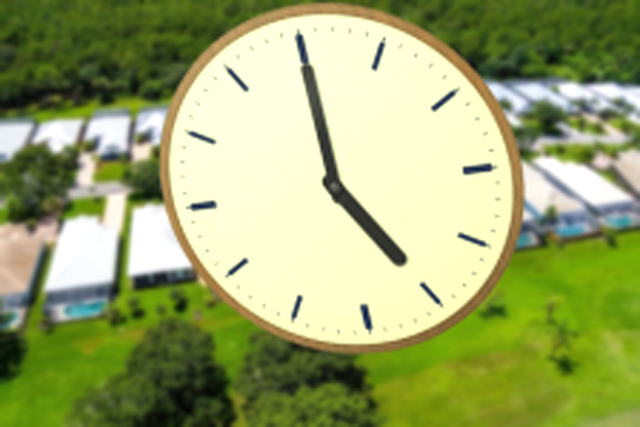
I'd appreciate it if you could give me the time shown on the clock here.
5:00
